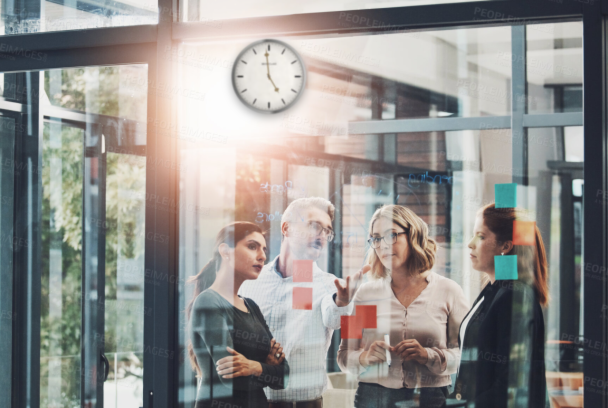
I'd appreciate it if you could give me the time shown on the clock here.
4:59
